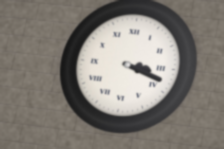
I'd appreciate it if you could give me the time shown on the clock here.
3:18
